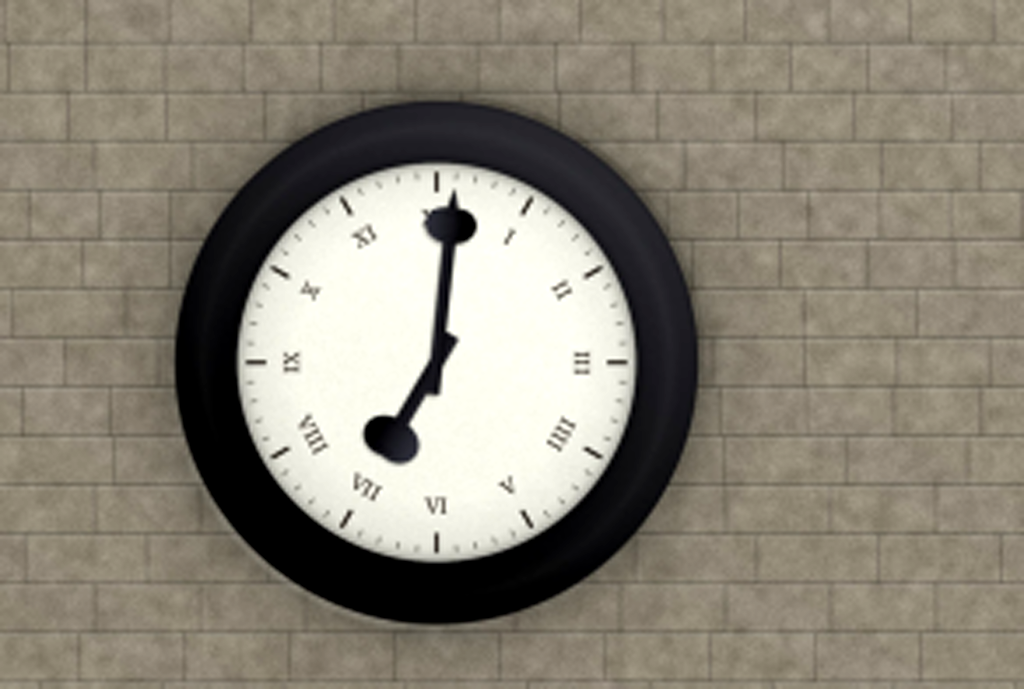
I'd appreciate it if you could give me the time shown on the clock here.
7:01
